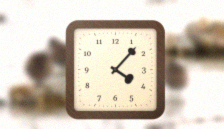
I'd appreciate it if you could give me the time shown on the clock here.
4:07
